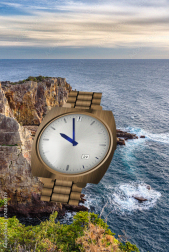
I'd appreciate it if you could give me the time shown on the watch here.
9:58
